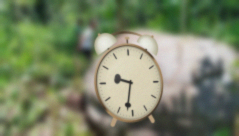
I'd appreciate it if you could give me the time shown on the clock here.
9:32
